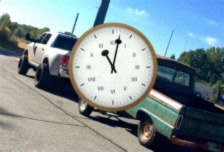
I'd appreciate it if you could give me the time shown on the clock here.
11:02
